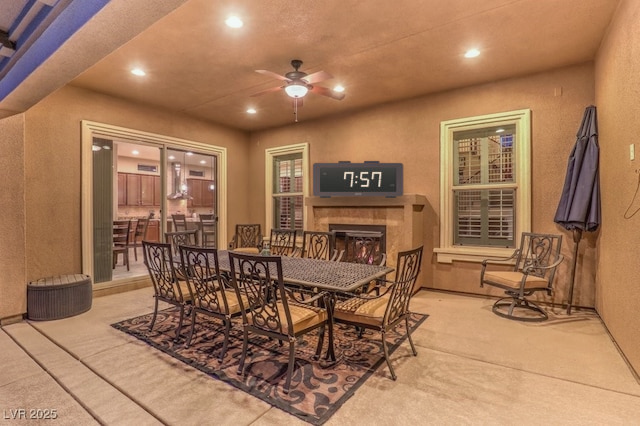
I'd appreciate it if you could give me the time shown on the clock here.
7:57
